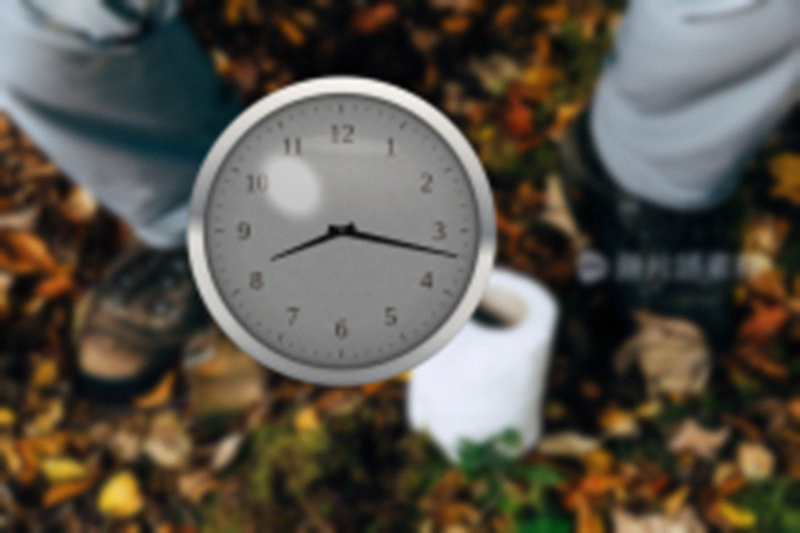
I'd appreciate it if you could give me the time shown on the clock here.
8:17
